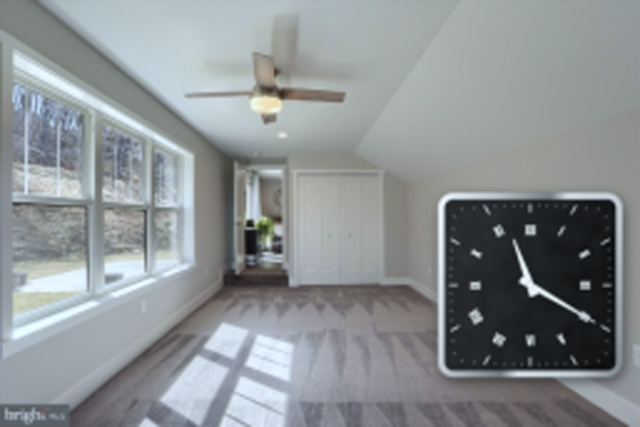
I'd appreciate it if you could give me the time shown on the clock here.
11:20
